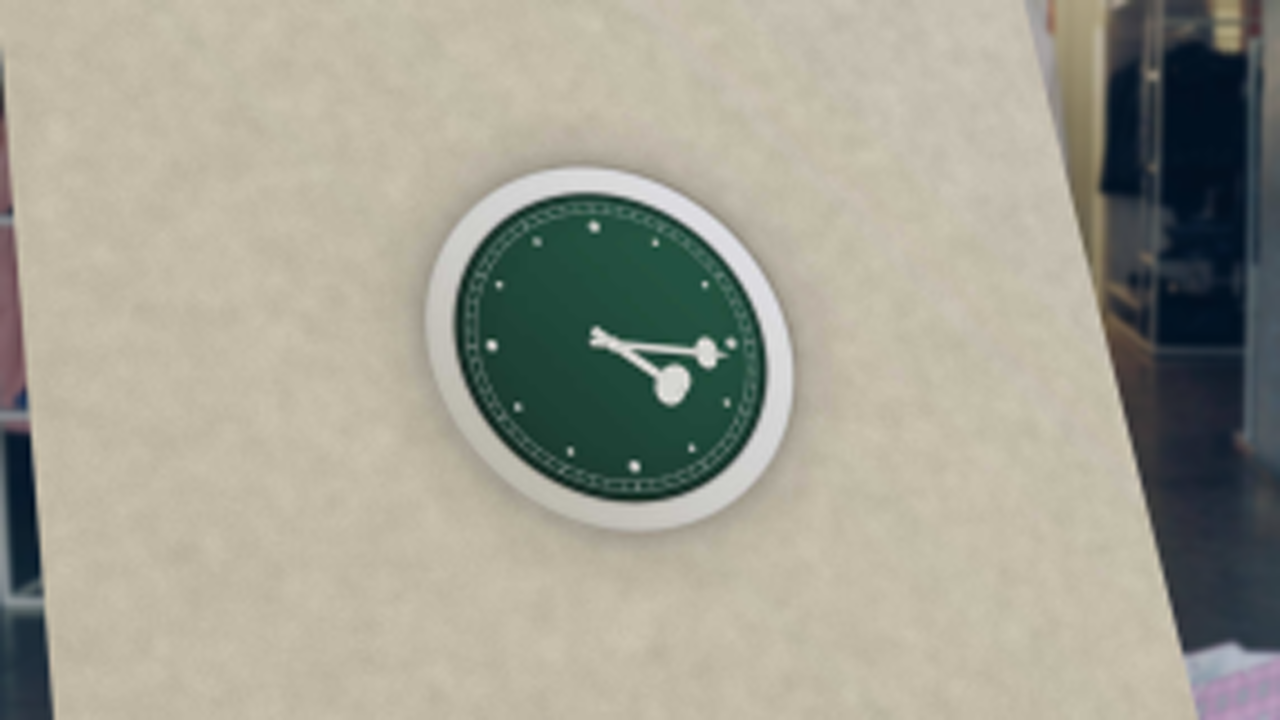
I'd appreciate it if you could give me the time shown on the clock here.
4:16
